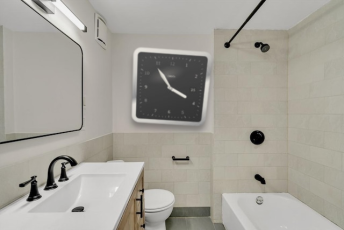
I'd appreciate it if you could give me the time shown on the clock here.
3:54
